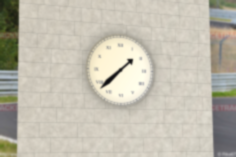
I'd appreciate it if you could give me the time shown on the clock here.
1:38
